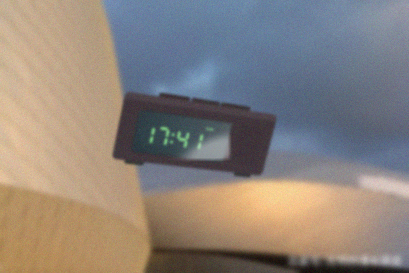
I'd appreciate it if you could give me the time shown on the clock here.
17:41
